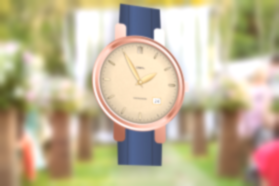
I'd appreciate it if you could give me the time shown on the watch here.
1:55
